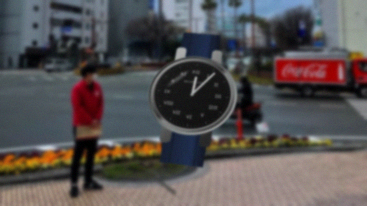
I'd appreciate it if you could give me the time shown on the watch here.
12:06
